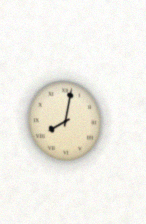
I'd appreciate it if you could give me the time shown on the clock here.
8:02
